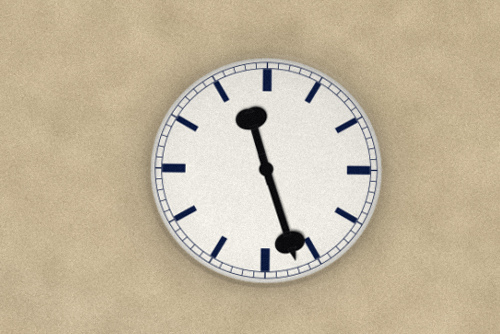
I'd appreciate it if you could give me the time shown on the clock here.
11:27
